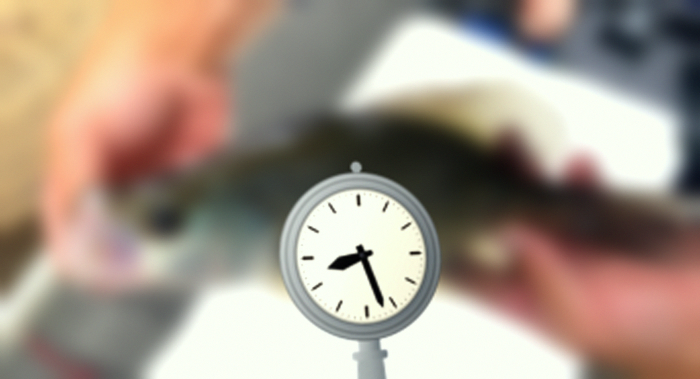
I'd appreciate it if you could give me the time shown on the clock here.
8:27
